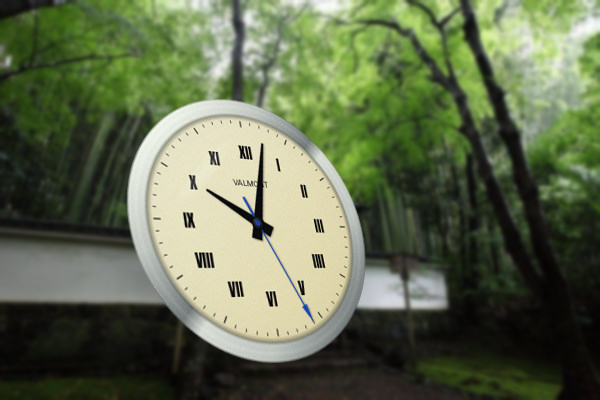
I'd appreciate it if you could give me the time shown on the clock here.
10:02:26
